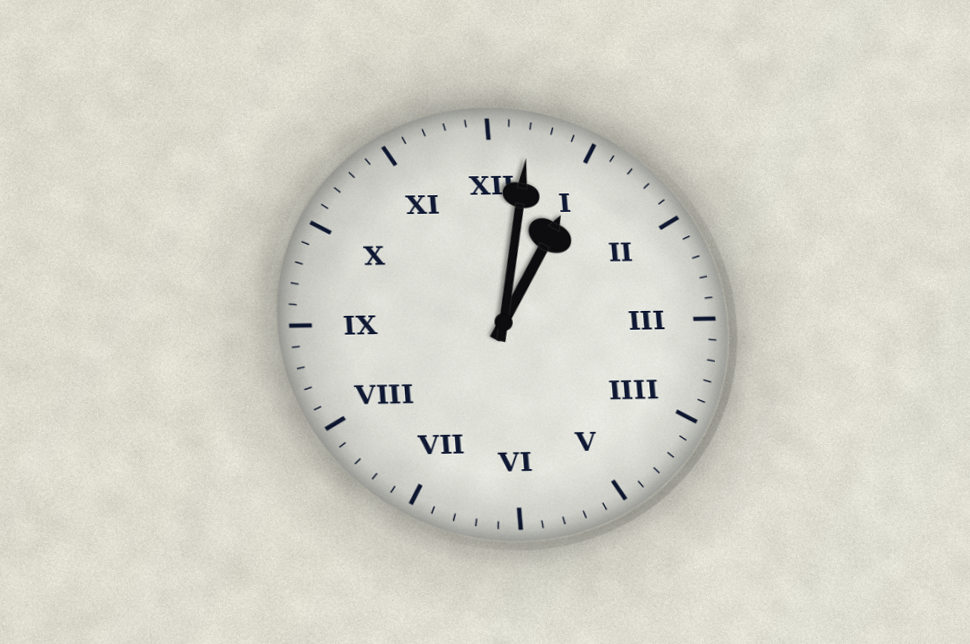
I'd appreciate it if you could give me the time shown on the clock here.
1:02
